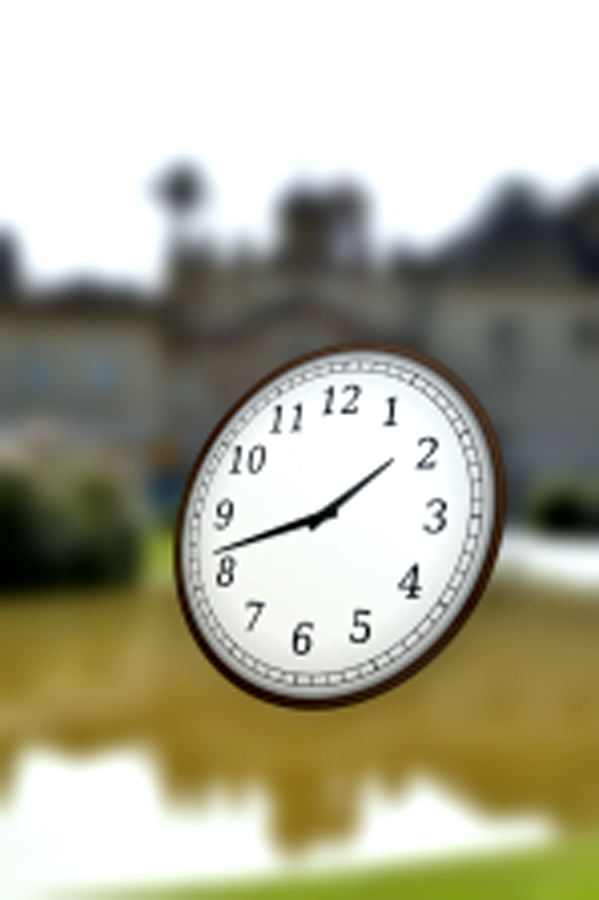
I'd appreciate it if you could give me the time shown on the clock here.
1:42
